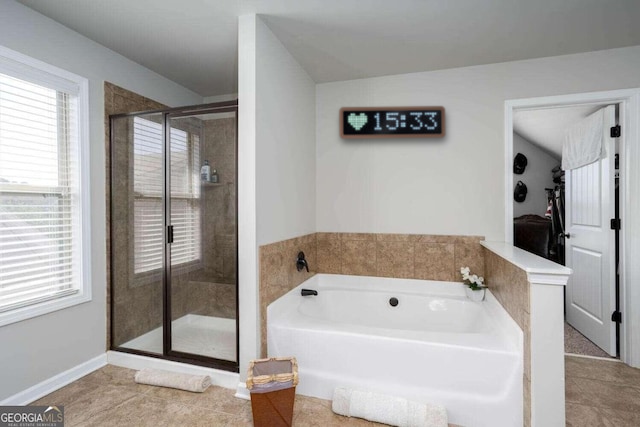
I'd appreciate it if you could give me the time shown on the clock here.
15:33
